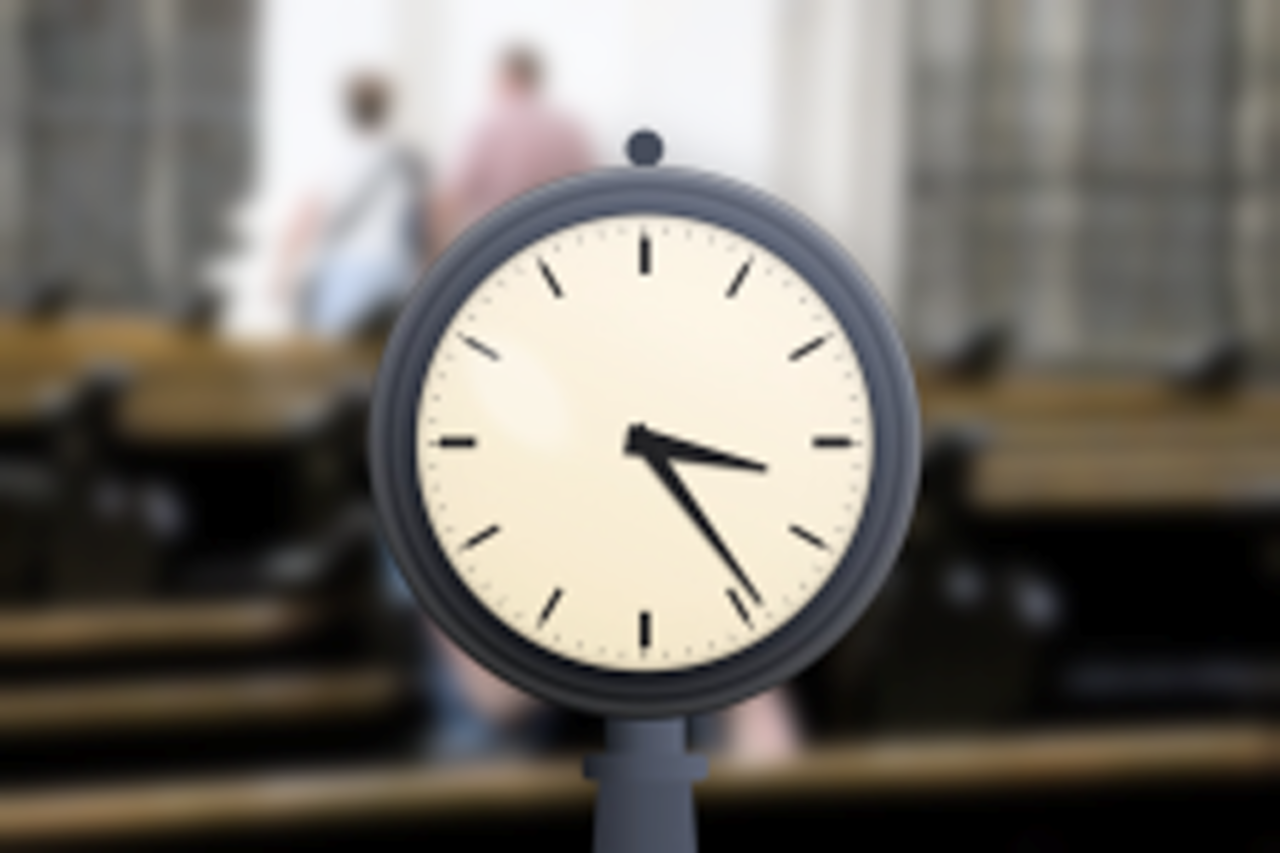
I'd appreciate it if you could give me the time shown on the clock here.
3:24
